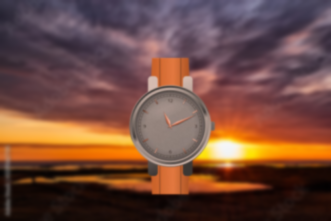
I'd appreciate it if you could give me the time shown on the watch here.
11:11
